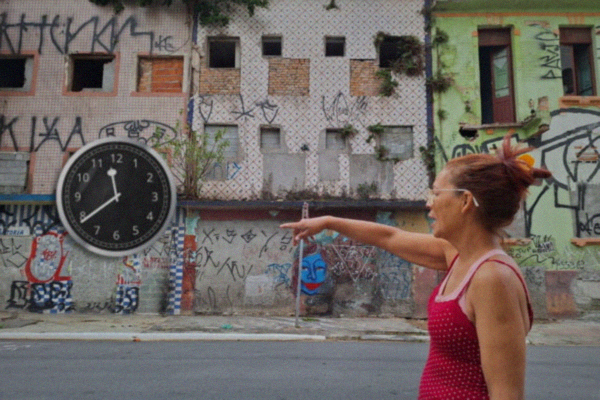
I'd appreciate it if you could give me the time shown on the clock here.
11:39
